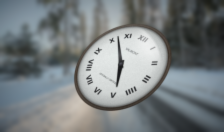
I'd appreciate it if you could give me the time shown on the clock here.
4:52
